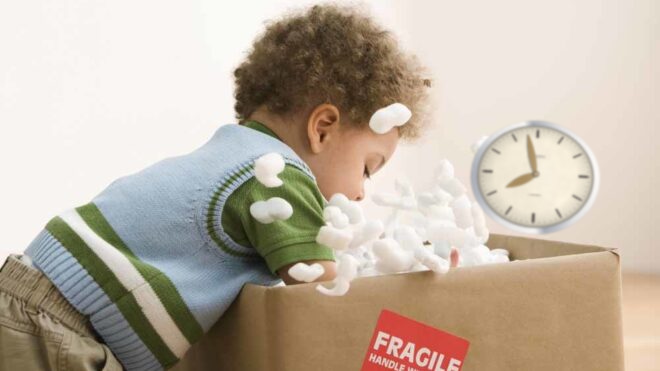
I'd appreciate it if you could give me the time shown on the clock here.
7:58
